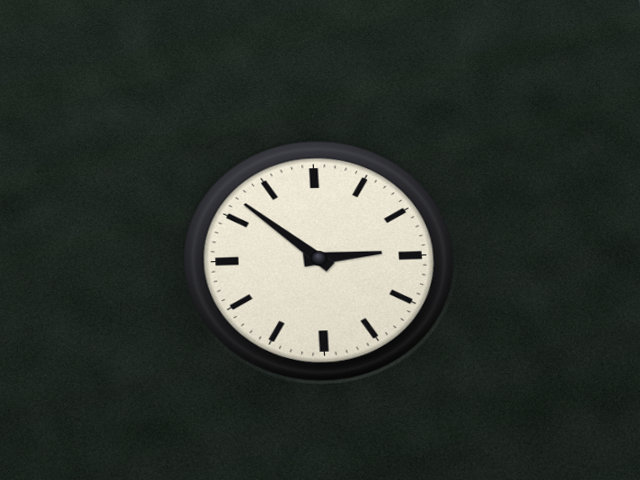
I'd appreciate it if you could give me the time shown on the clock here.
2:52
